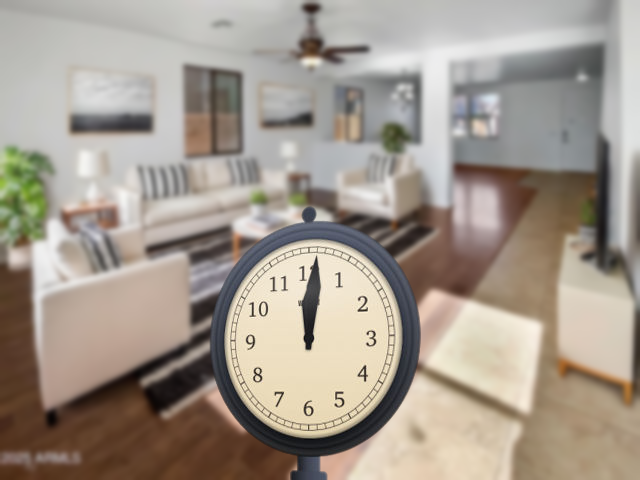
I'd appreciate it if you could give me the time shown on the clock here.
12:01
